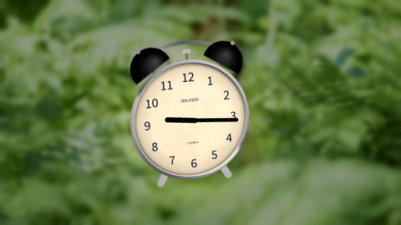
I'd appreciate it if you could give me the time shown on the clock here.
9:16
